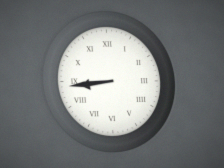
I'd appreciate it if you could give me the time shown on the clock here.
8:44
